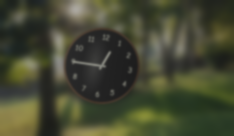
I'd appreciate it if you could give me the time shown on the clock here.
12:45
